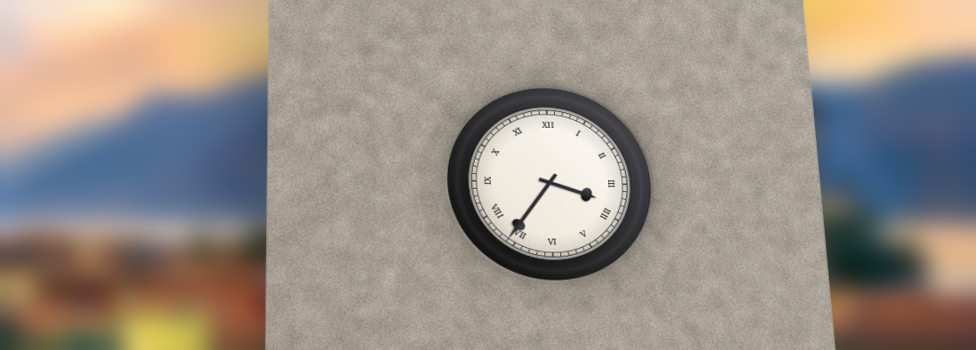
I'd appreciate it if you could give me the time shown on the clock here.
3:36
